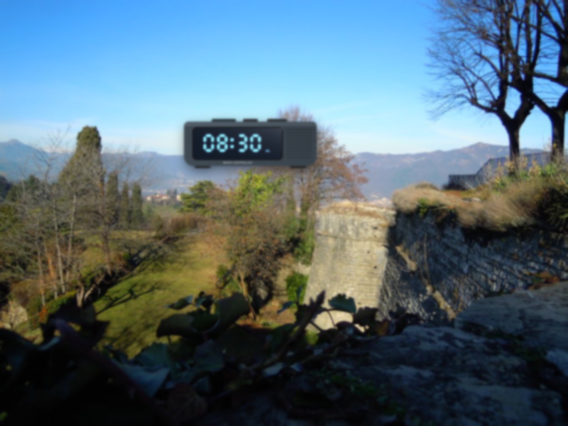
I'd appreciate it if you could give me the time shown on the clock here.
8:30
